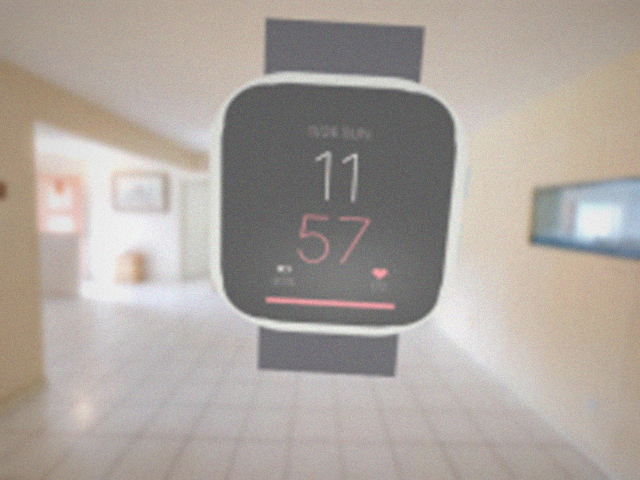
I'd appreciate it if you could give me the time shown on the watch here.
11:57
